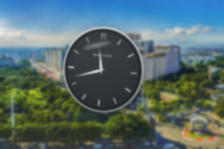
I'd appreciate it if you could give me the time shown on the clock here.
11:42
